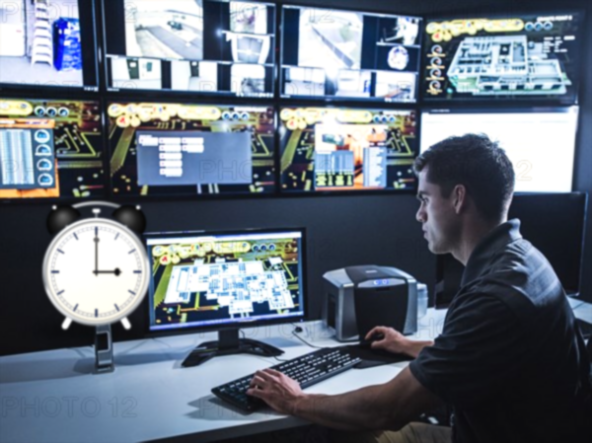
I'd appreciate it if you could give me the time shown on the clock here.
3:00
